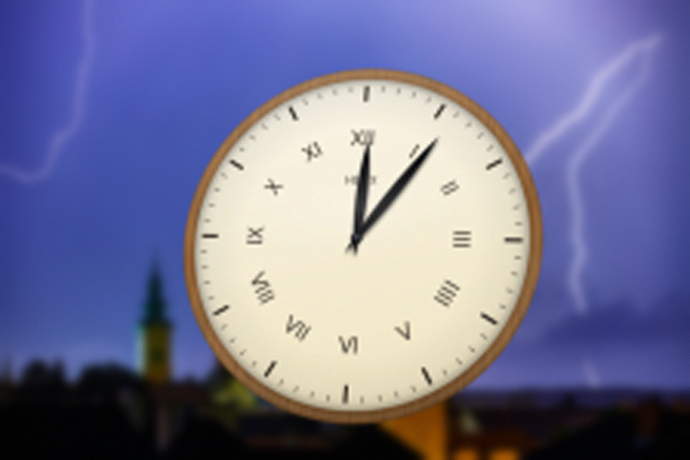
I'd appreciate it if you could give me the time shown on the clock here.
12:06
